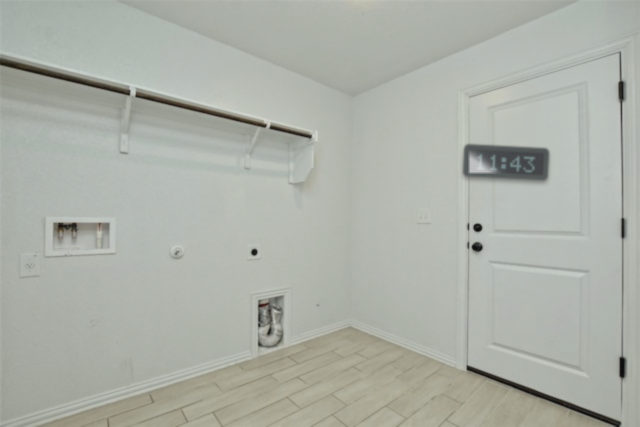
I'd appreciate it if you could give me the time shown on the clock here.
11:43
